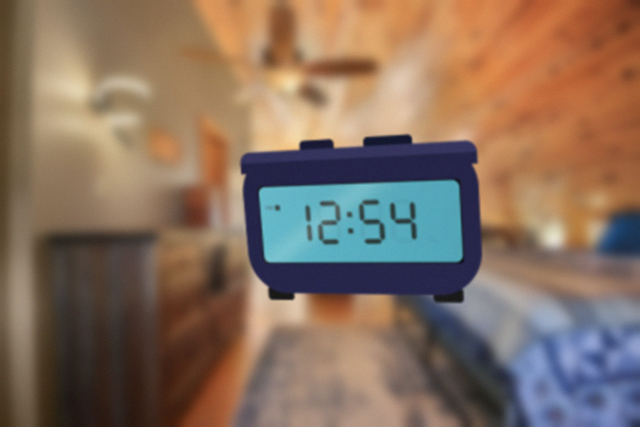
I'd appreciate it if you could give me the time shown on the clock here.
12:54
